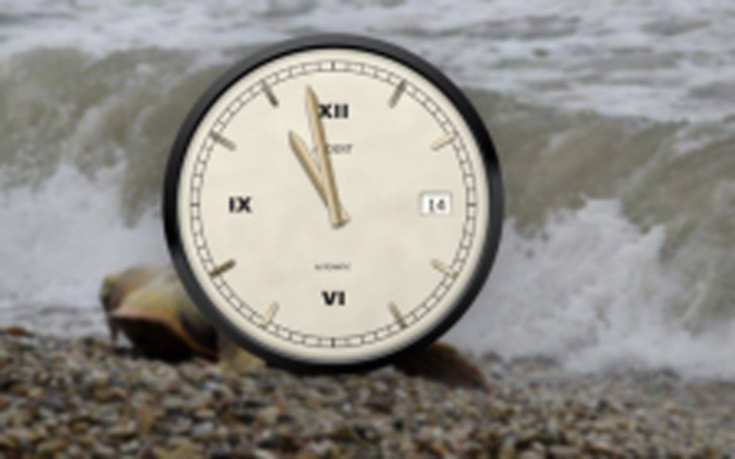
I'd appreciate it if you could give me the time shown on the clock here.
10:58
